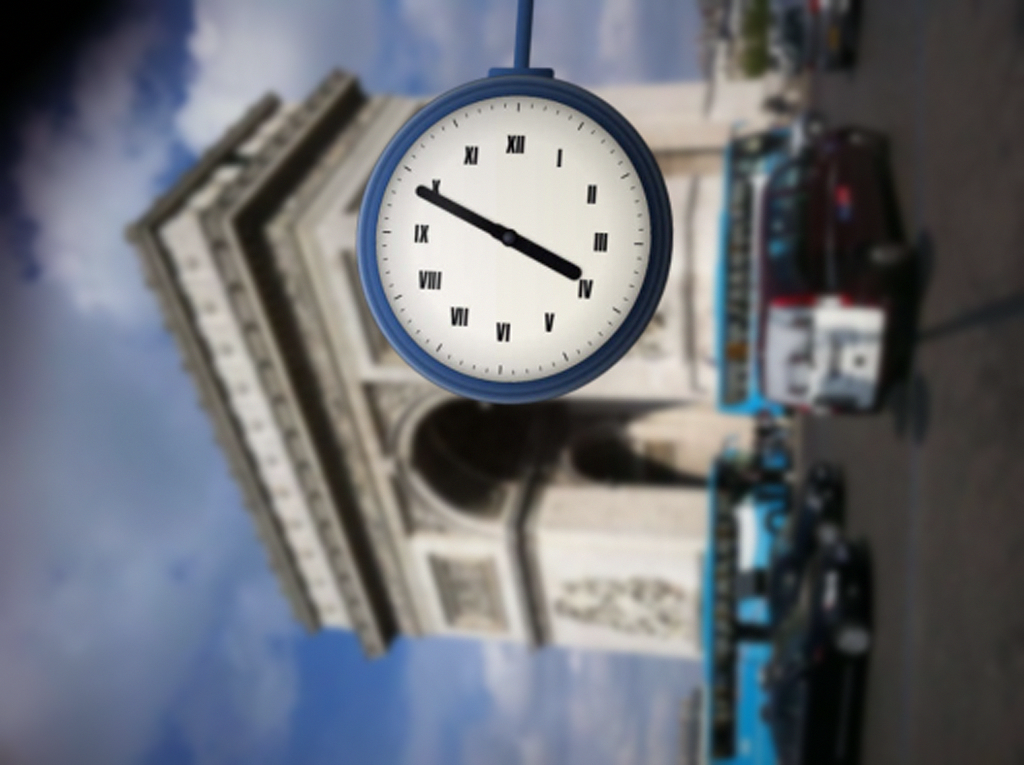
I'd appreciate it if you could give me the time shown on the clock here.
3:49
